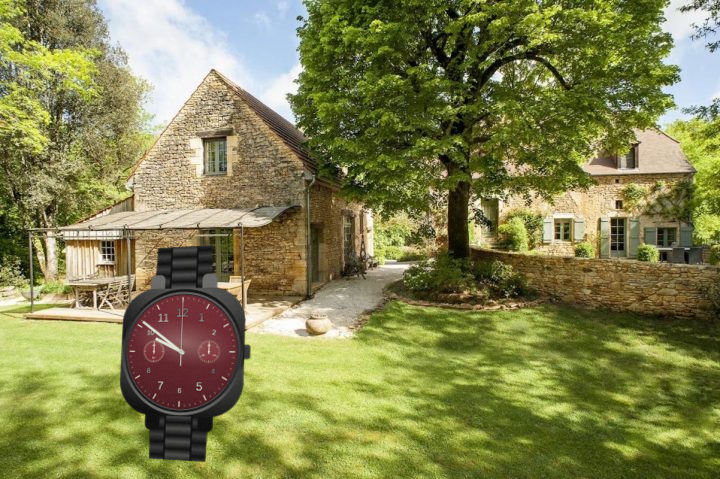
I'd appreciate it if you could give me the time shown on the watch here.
9:51
